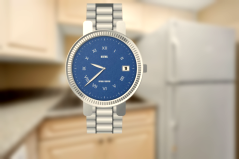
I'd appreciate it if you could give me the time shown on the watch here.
9:38
